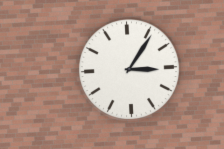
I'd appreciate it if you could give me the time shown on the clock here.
3:06
